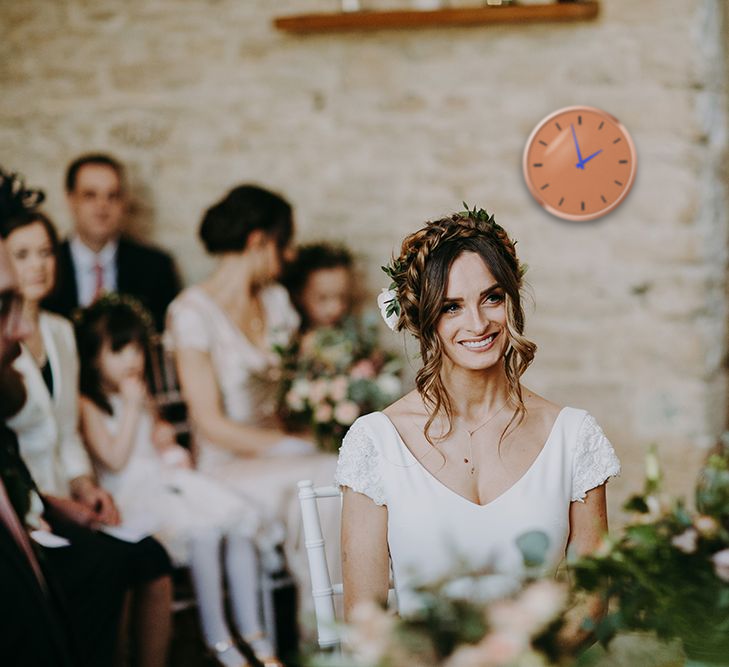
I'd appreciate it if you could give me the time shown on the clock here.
1:58
